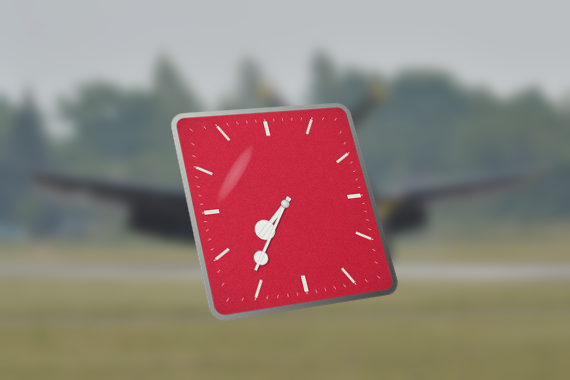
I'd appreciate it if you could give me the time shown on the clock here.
7:36
